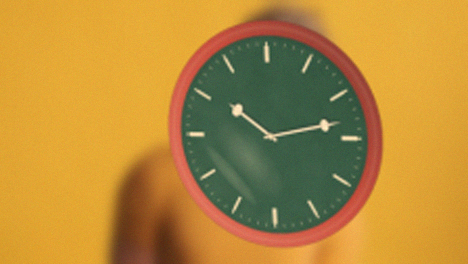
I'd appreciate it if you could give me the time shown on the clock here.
10:13
